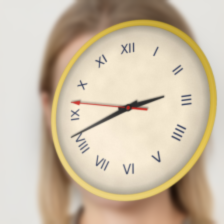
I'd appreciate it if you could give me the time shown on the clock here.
2:41:47
